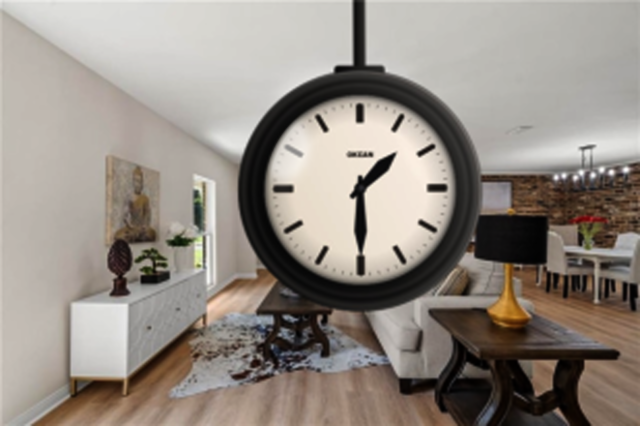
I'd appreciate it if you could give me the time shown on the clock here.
1:30
